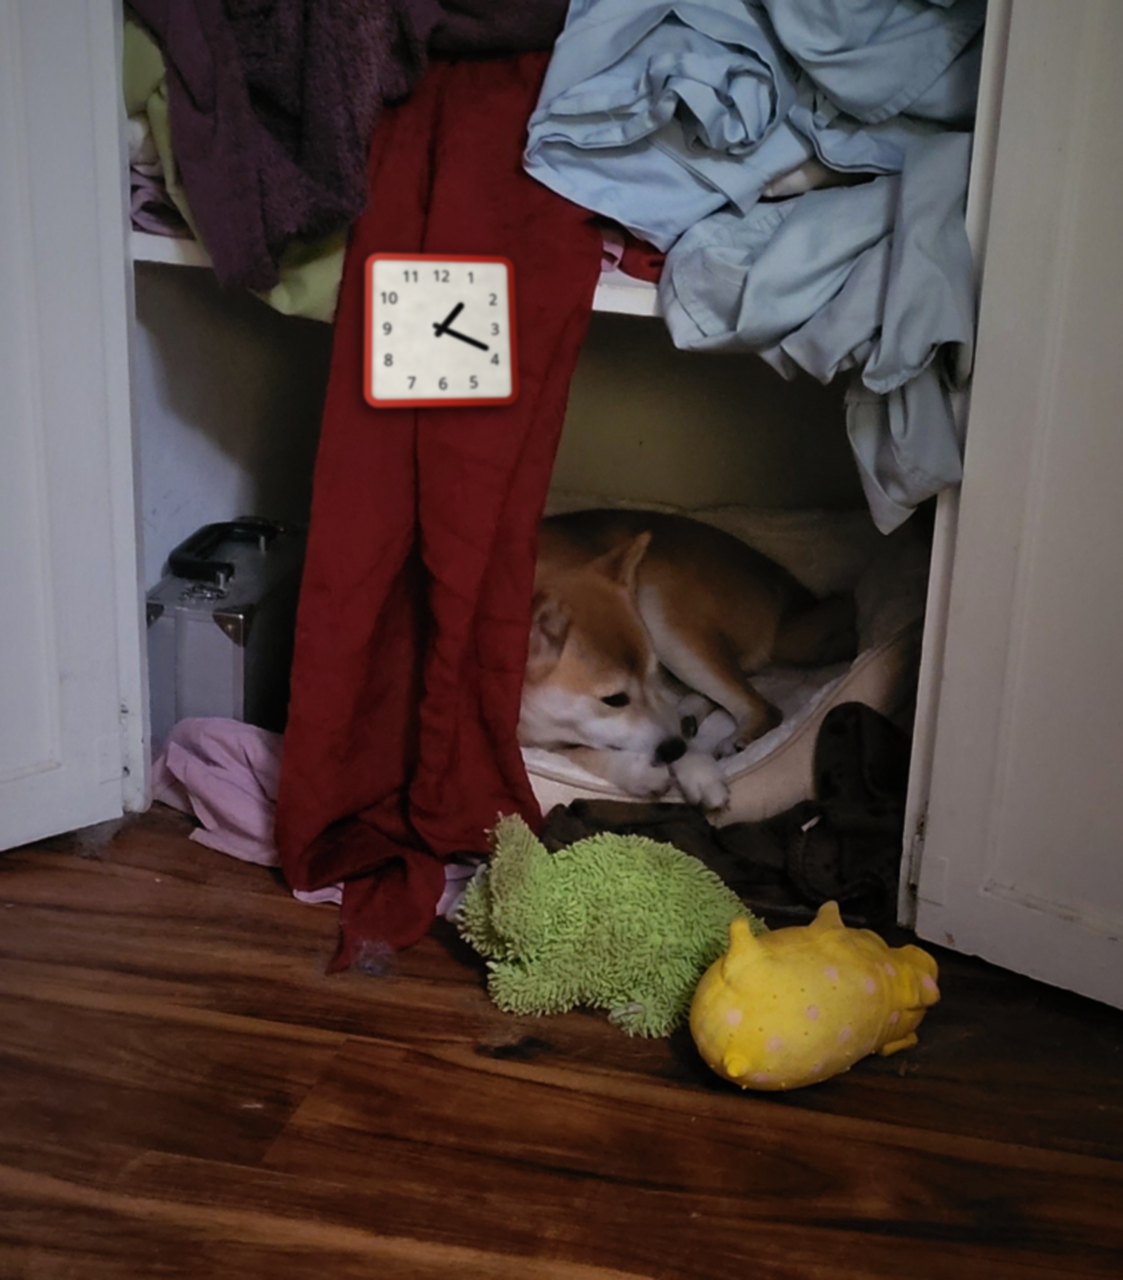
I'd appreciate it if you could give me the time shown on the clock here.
1:19
